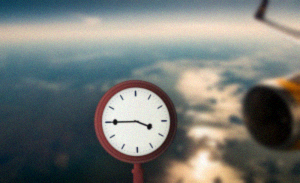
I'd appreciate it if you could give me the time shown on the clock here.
3:45
